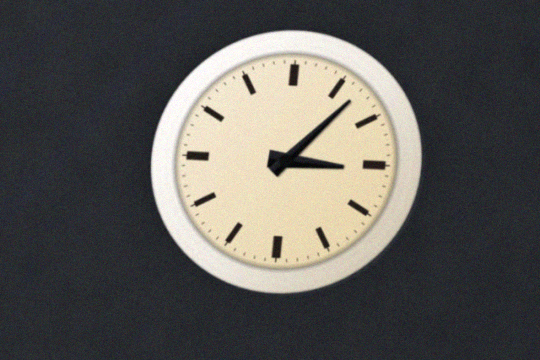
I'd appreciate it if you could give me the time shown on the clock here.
3:07
